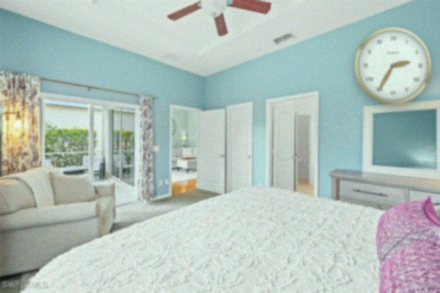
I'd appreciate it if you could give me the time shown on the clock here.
2:35
